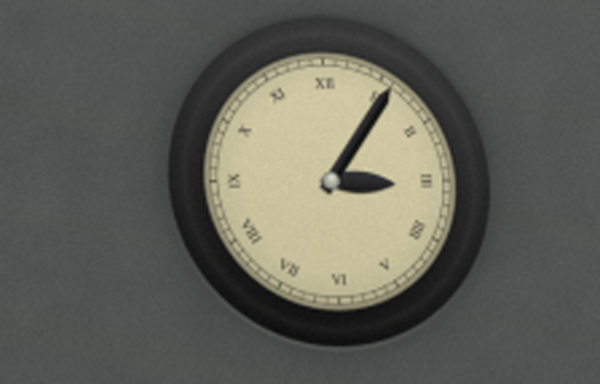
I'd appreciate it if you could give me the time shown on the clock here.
3:06
